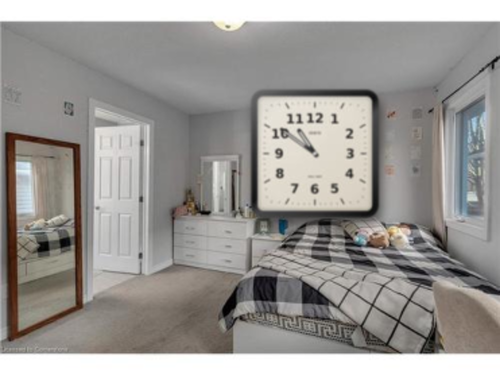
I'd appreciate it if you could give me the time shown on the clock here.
10:51
